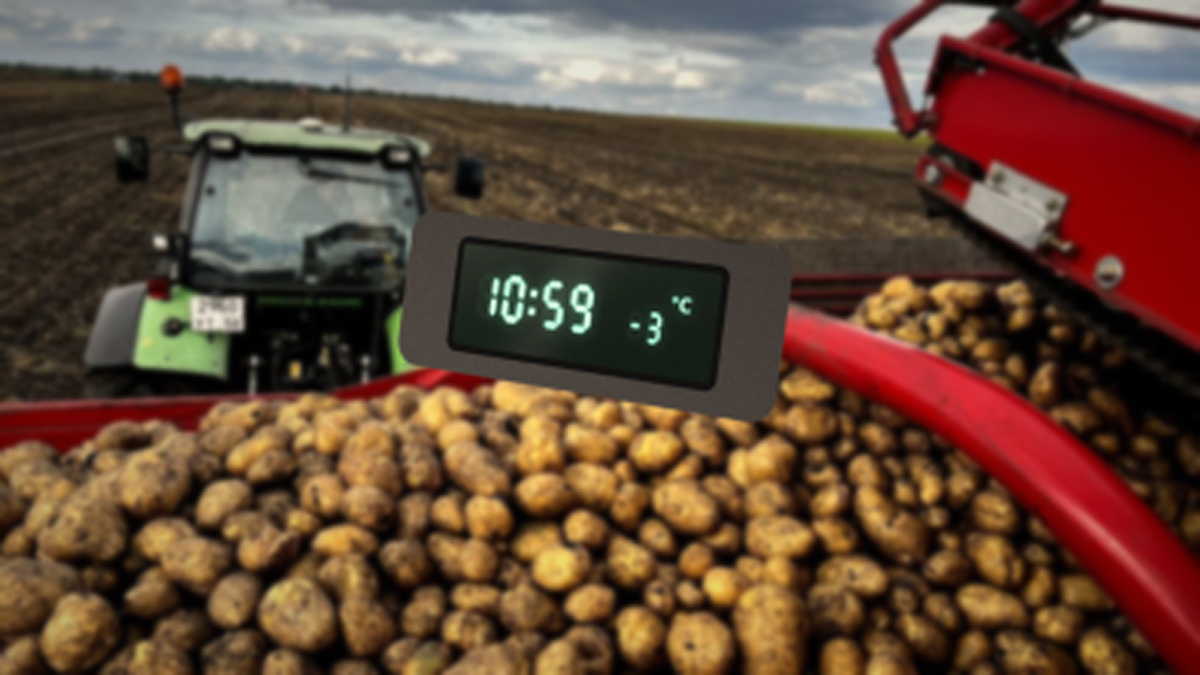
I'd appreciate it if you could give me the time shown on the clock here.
10:59
